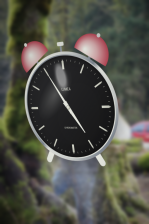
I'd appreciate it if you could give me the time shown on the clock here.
4:55
